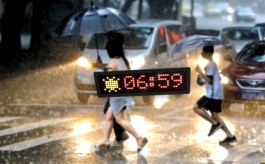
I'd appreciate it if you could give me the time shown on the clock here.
6:59
